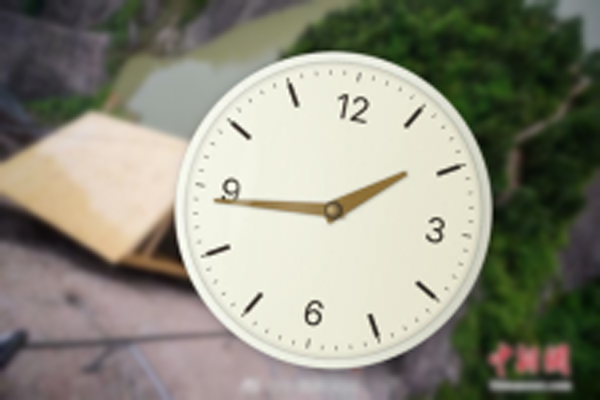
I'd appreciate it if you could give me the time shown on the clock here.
1:44
